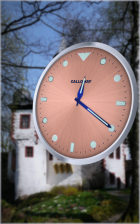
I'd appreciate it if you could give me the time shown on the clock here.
12:20
